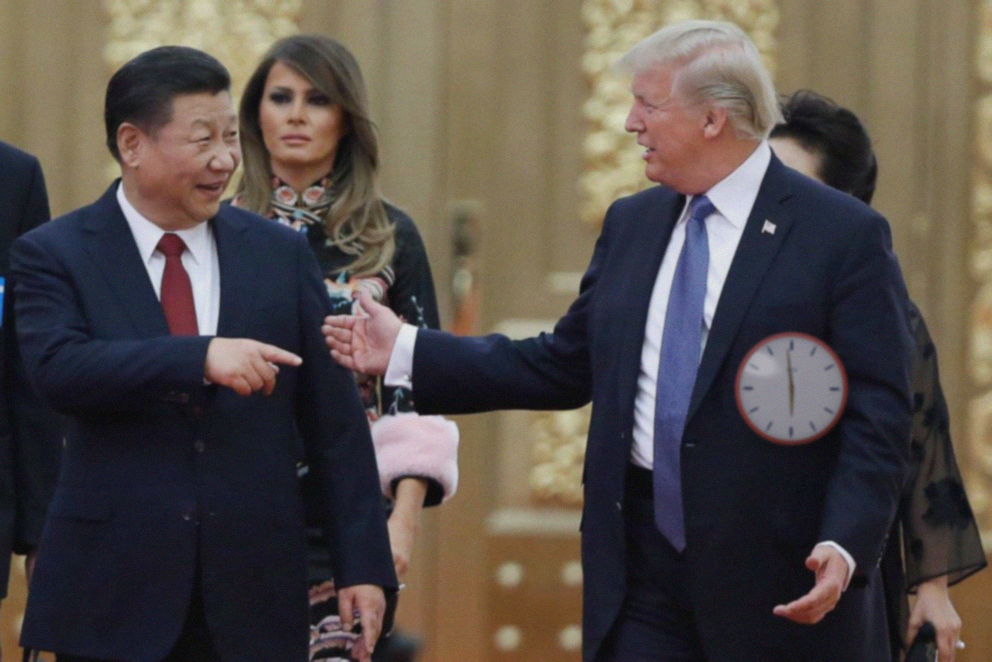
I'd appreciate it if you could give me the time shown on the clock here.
5:59
